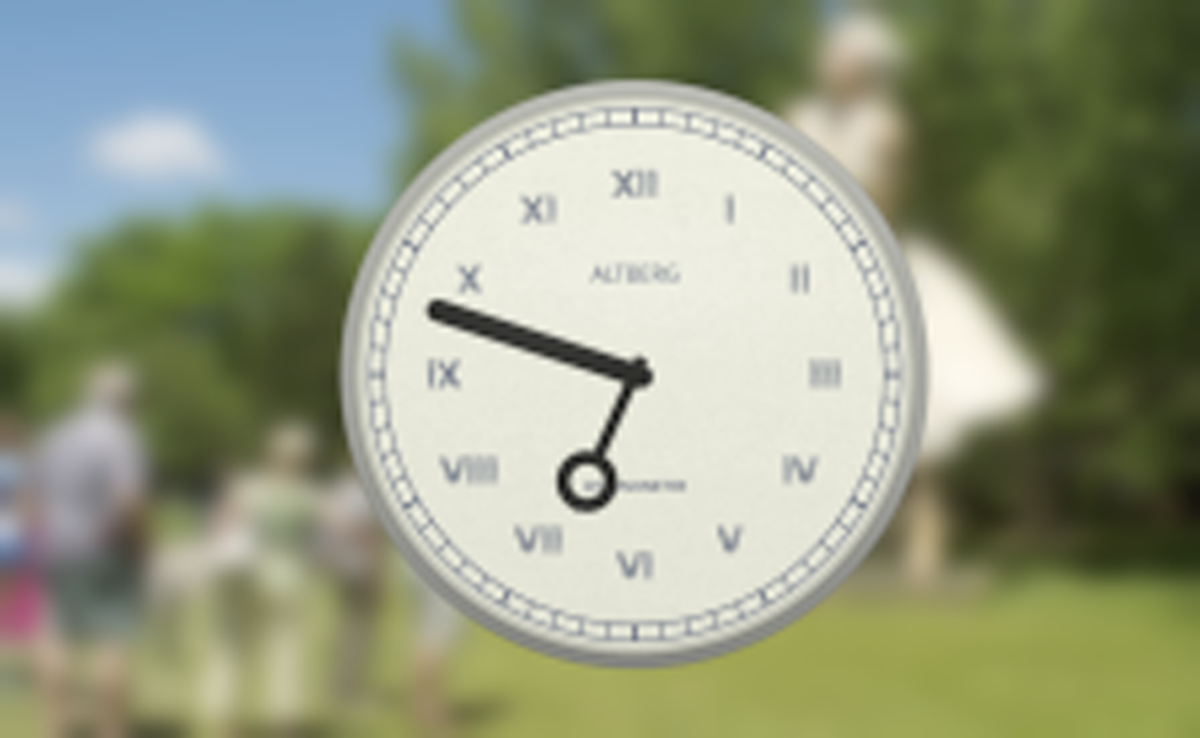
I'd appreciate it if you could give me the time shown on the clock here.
6:48
